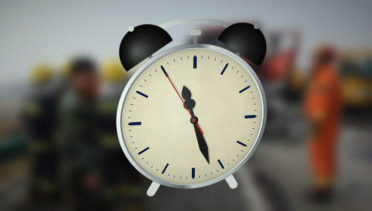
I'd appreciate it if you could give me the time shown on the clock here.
11:26:55
